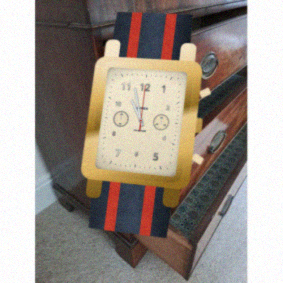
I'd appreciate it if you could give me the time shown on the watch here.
10:57
